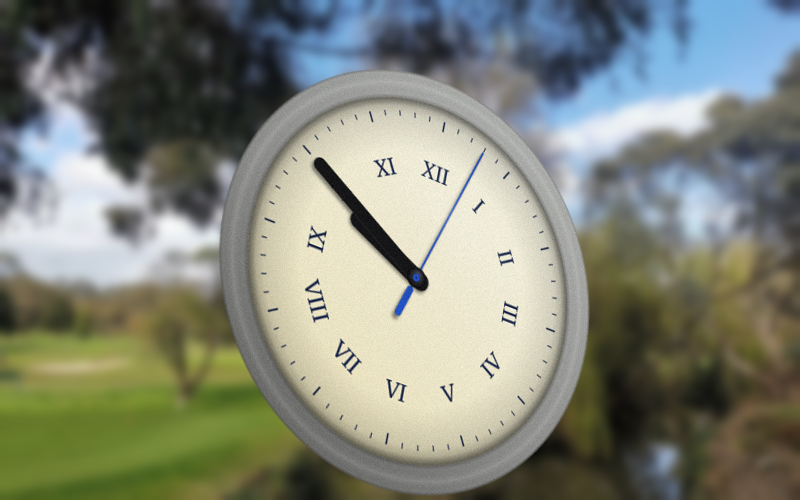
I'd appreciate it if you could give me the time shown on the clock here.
9:50:03
